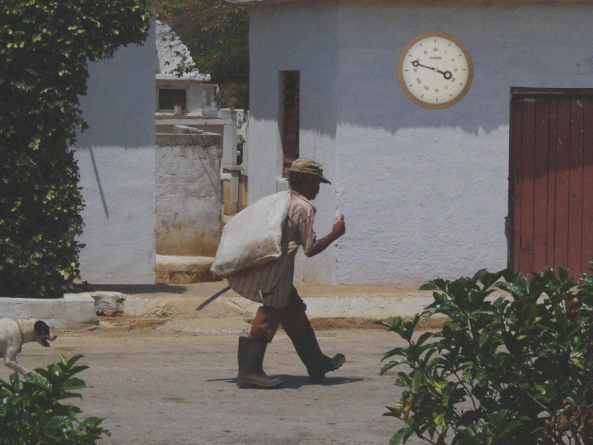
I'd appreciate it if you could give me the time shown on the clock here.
3:48
